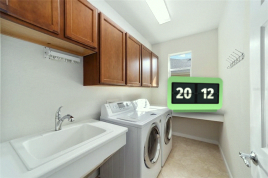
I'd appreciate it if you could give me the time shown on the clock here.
20:12
